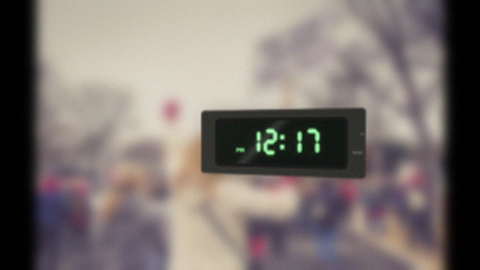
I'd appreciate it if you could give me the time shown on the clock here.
12:17
